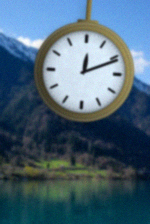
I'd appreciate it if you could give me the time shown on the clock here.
12:11
